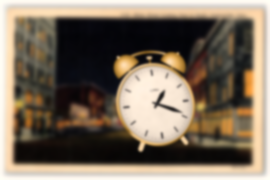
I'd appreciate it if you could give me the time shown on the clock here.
1:19
